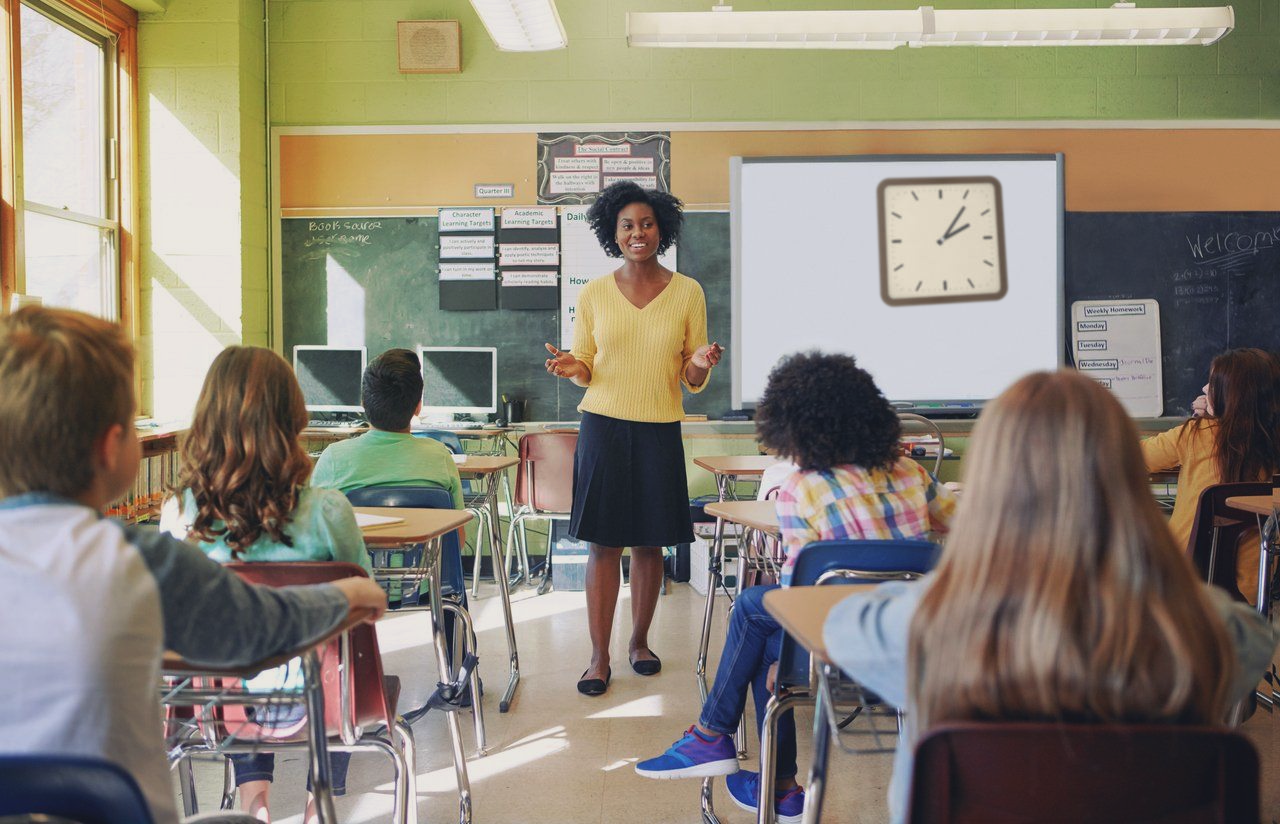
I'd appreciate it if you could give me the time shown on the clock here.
2:06
